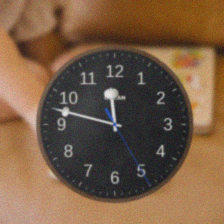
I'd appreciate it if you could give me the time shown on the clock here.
11:47:25
